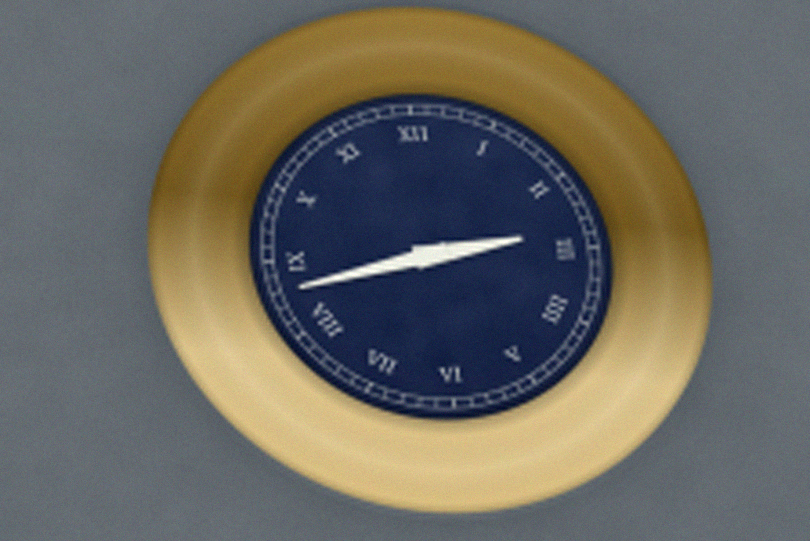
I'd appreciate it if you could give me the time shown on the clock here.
2:43
